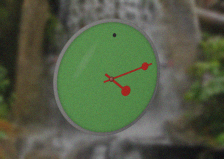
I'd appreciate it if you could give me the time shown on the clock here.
4:12
